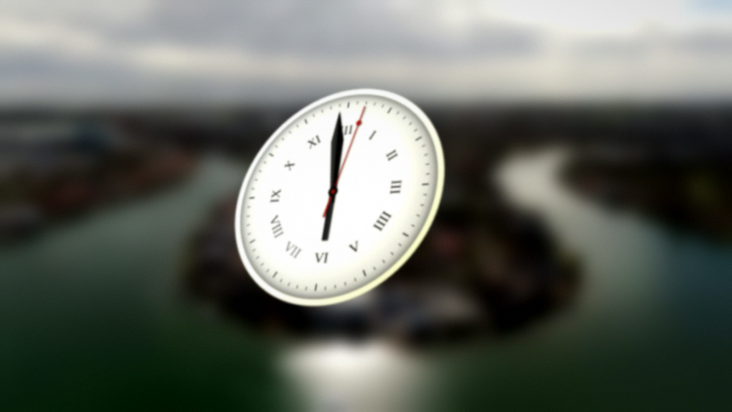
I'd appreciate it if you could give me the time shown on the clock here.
5:59:02
